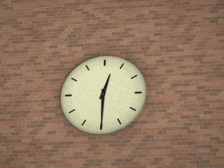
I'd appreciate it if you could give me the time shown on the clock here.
12:30
